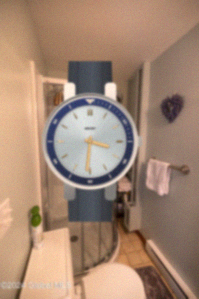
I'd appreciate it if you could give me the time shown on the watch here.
3:31
